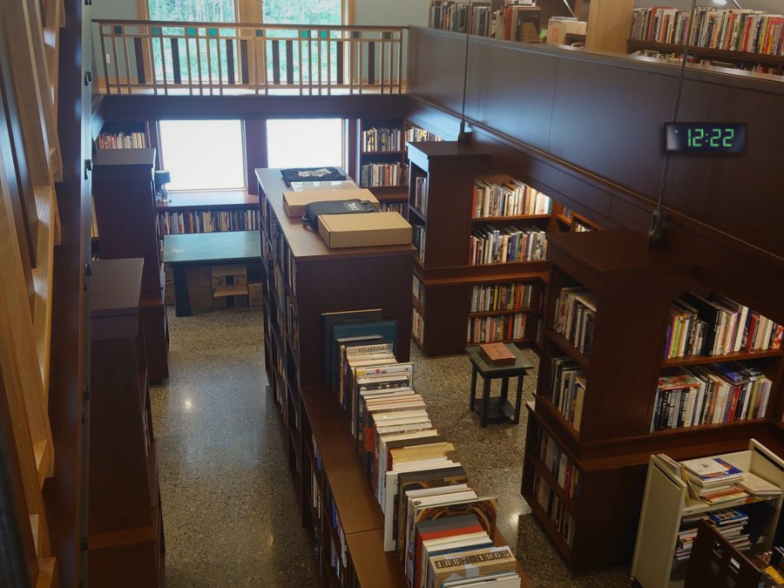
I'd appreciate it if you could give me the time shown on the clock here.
12:22
